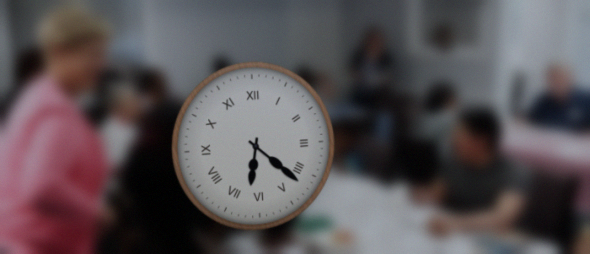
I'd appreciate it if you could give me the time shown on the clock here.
6:22
